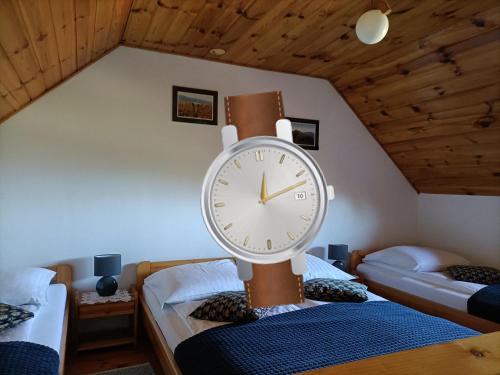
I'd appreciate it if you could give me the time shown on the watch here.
12:12
